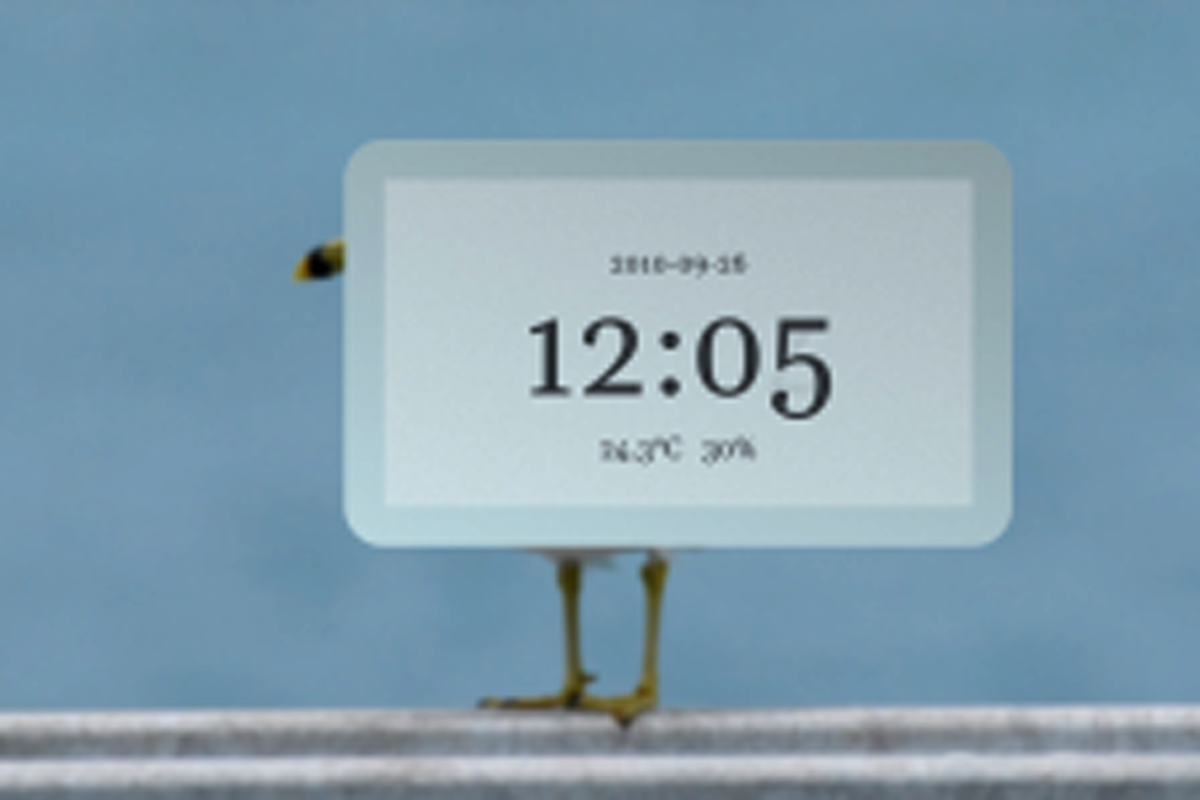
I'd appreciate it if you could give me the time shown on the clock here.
12:05
